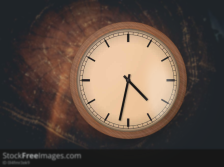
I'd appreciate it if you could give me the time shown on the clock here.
4:32
